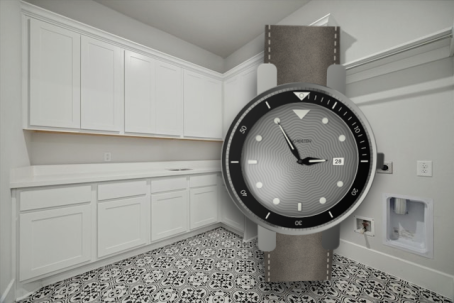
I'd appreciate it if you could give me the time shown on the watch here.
2:55
